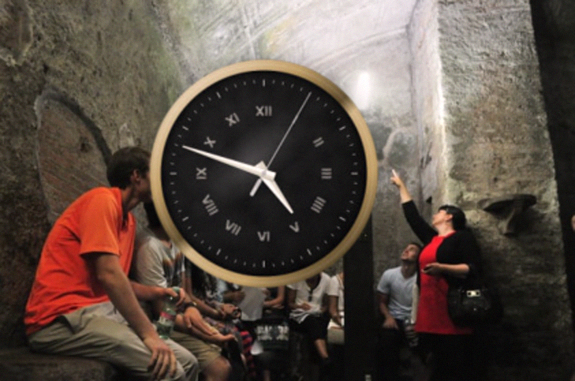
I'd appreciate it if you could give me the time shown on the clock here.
4:48:05
